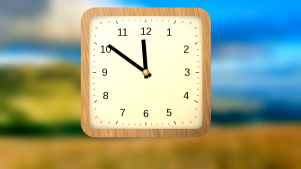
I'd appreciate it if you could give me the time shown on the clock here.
11:51
